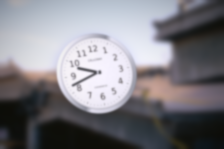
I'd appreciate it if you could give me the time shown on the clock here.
9:42
